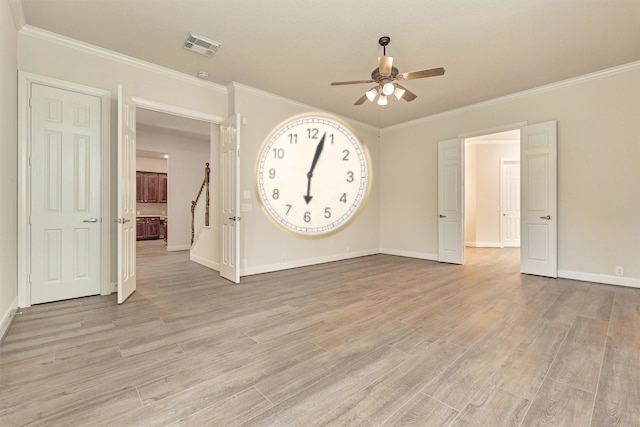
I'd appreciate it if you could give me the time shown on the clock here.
6:03
